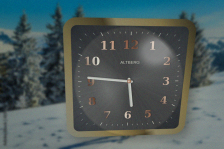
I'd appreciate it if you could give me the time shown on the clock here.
5:46
